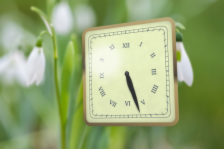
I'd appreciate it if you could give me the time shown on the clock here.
5:27
